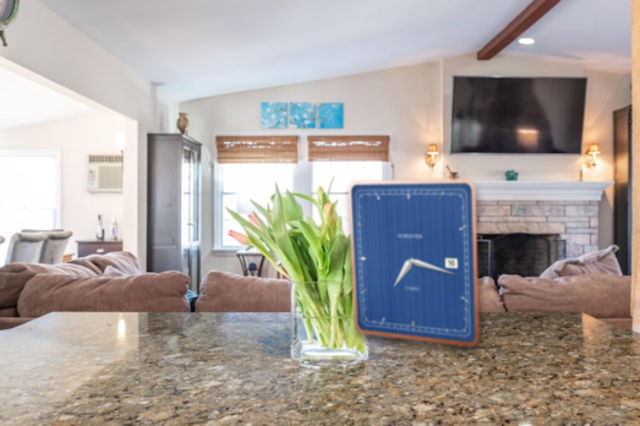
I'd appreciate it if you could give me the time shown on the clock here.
7:17
